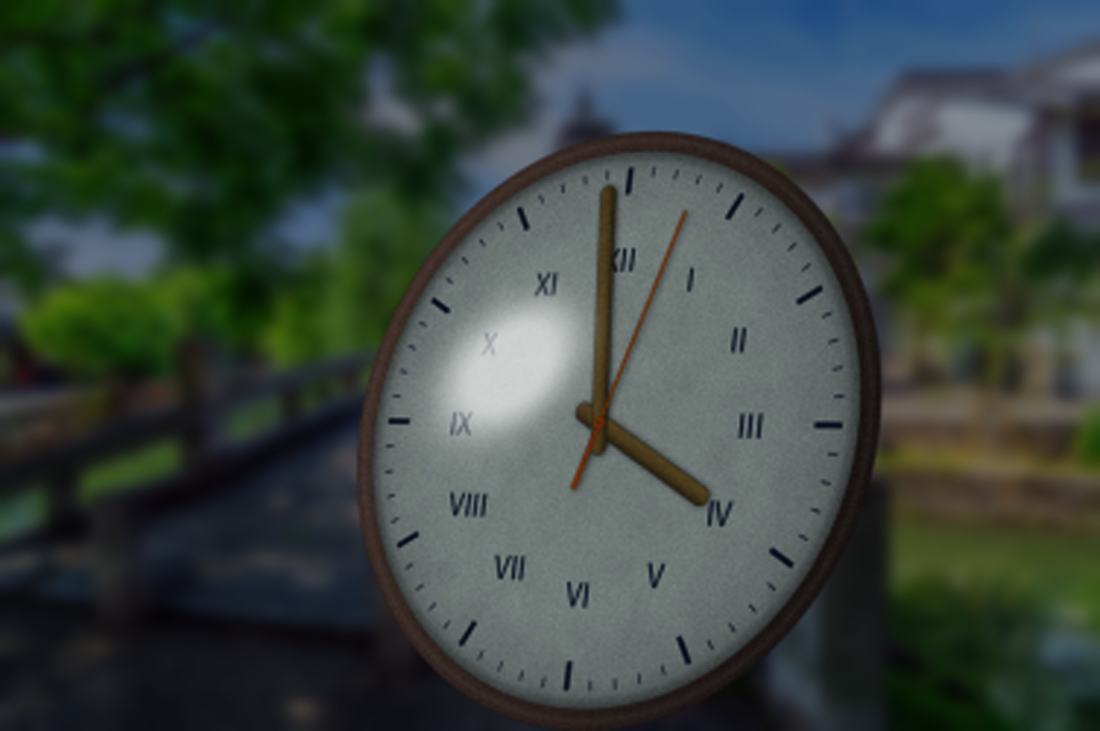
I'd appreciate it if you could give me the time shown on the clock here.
3:59:03
